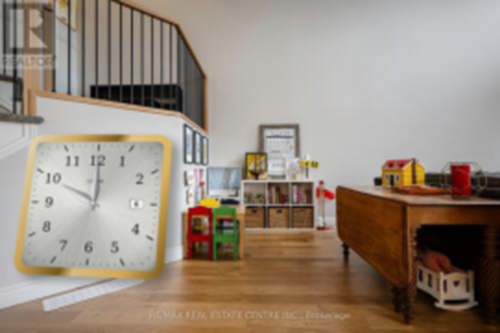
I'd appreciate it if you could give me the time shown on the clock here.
10:00
